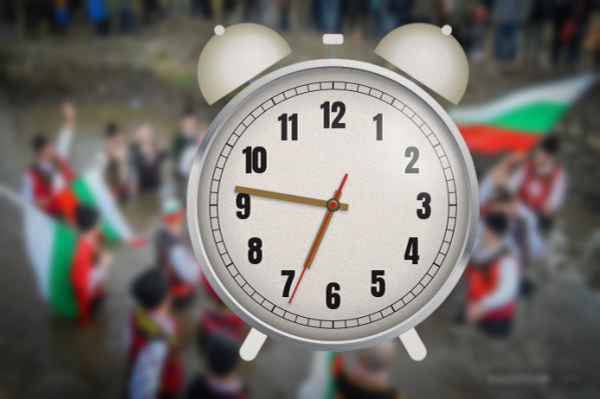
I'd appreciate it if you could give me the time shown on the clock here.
6:46:34
